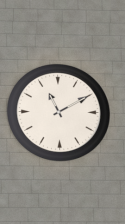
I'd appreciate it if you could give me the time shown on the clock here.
11:10
